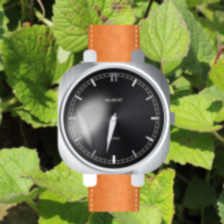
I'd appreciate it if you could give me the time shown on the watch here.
6:32
